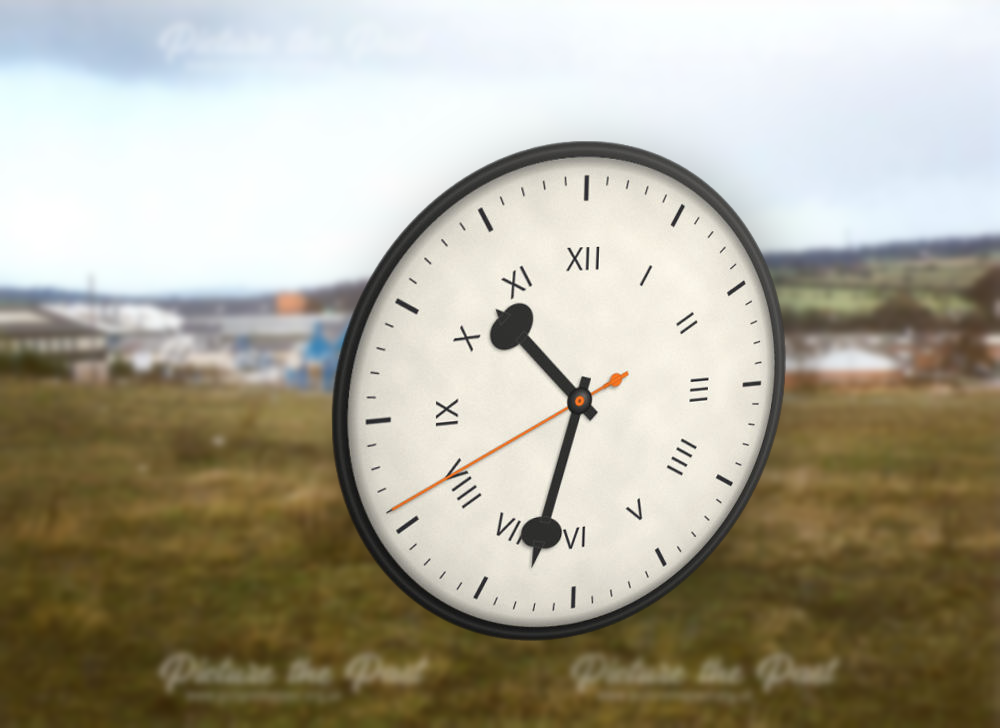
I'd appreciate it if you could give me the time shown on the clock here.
10:32:41
